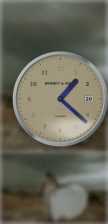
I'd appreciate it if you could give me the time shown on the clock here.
1:22
